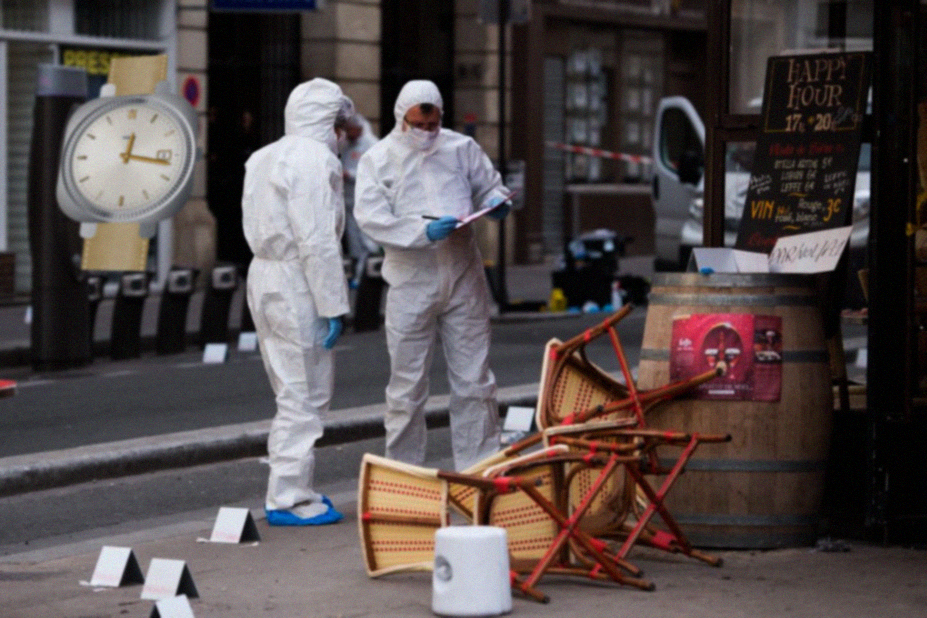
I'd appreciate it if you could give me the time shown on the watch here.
12:17
